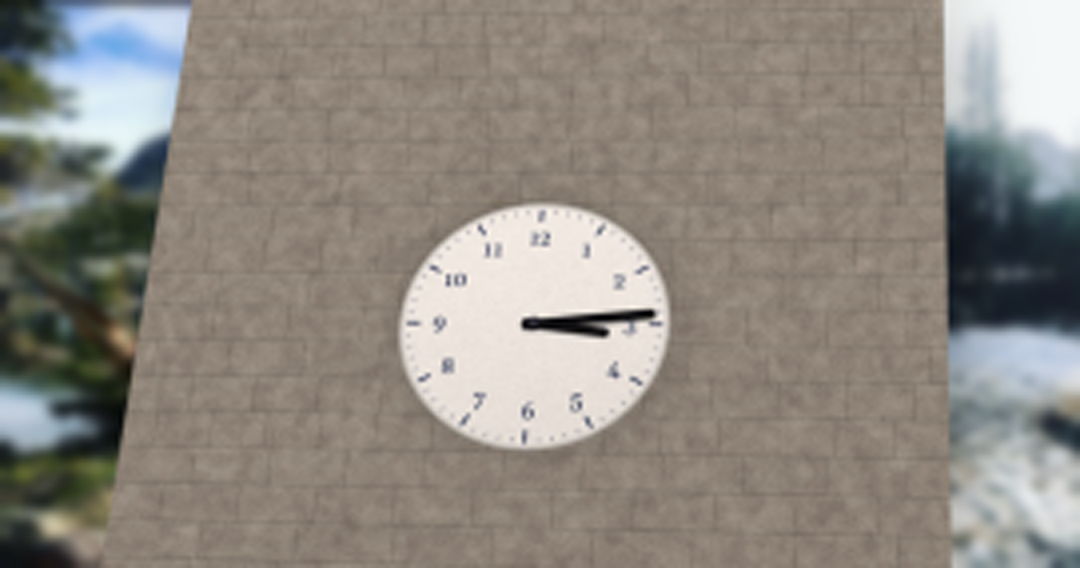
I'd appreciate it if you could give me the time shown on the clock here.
3:14
